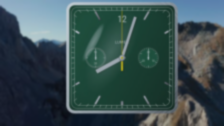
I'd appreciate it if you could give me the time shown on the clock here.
8:03
